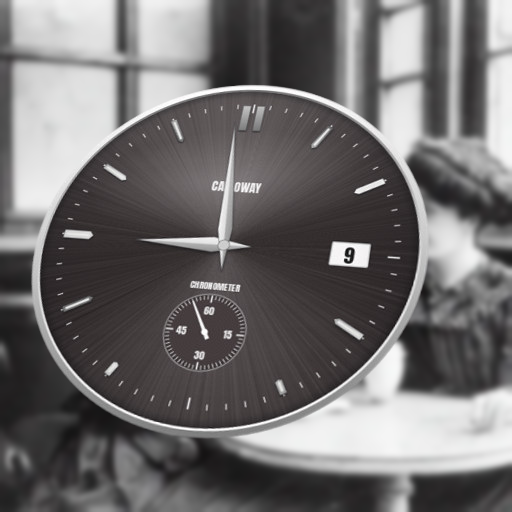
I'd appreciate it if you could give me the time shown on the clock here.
8:58:55
